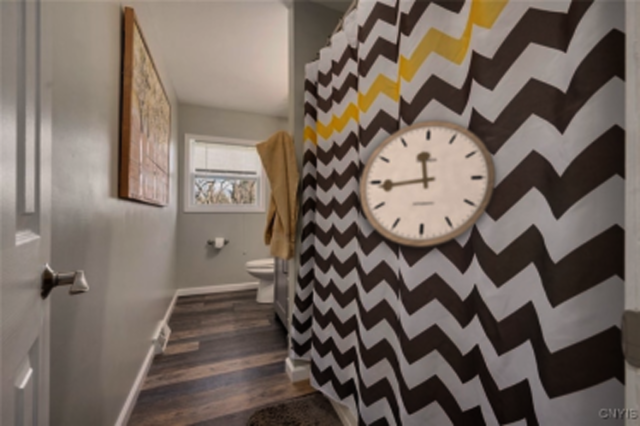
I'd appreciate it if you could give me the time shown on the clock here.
11:44
